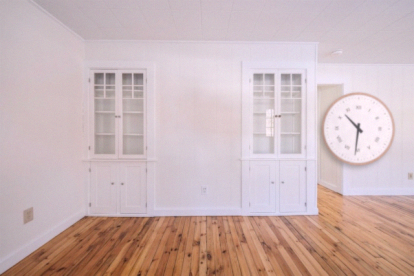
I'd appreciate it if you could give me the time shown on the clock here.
10:31
